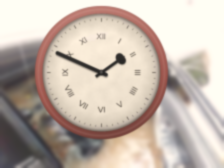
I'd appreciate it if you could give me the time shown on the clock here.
1:49
